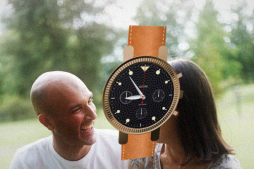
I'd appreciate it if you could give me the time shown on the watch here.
8:54
